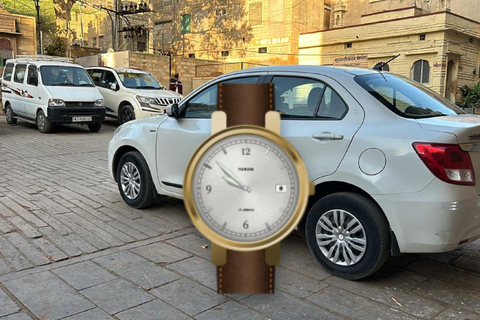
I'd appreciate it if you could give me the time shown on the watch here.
9:52
